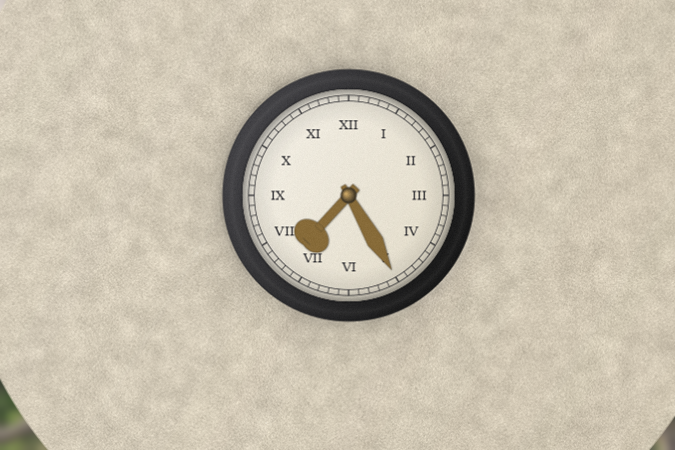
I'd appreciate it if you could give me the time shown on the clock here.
7:25
